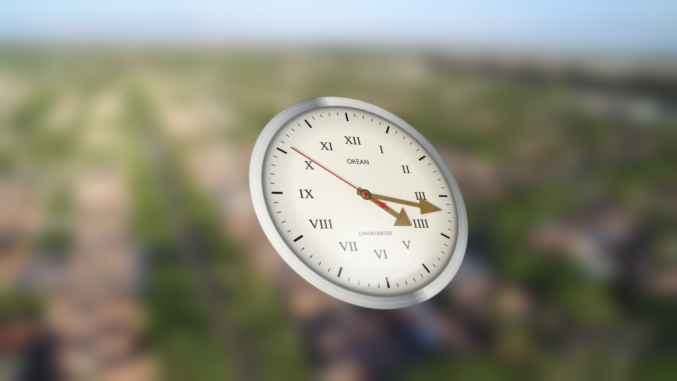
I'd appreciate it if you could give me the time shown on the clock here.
4:16:51
